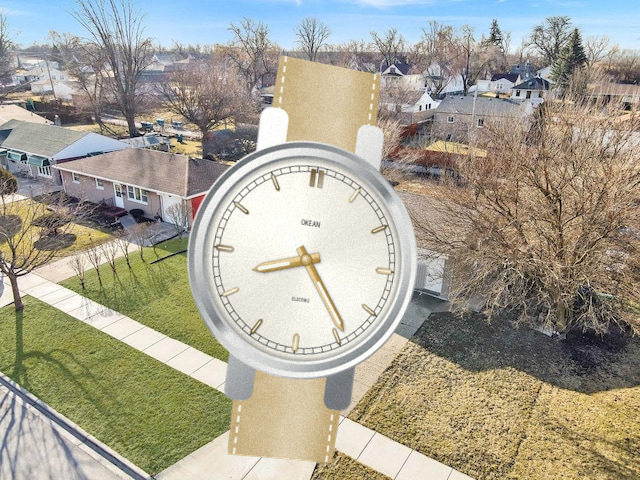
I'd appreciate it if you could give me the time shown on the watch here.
8:24
